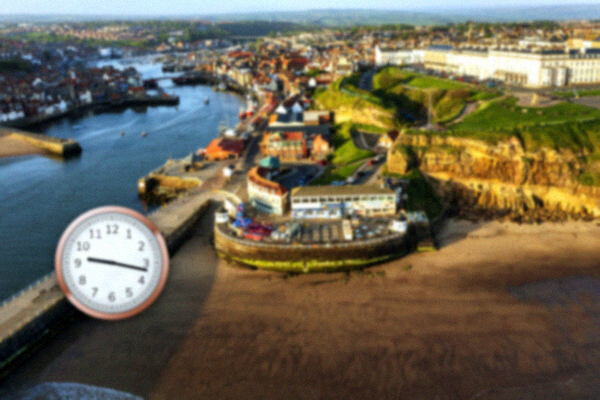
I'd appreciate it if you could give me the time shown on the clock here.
9:17
